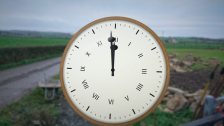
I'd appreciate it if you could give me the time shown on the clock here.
11:59
